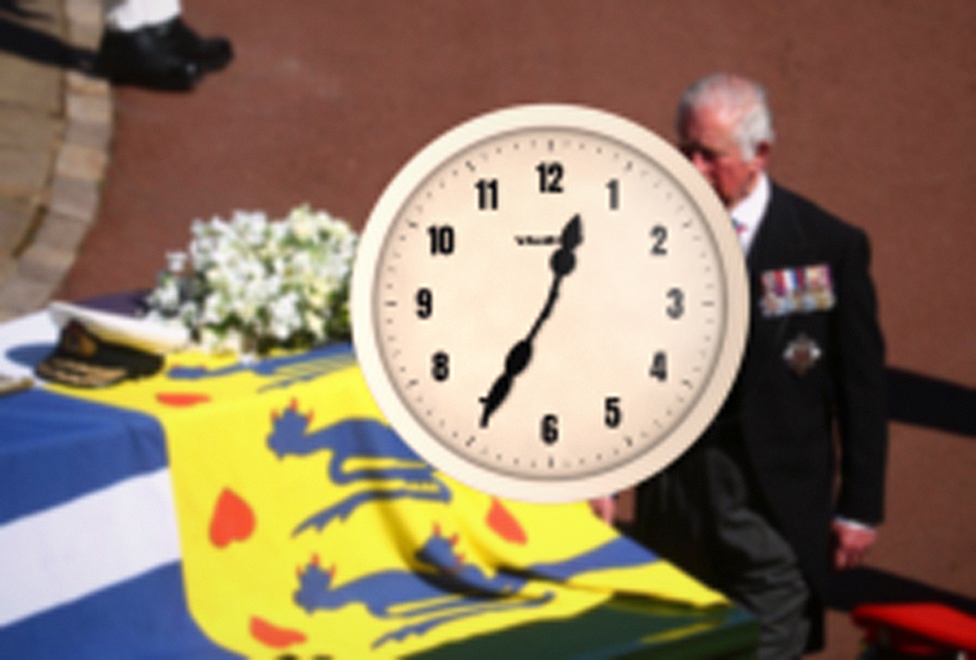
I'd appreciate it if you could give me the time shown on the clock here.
12:35
